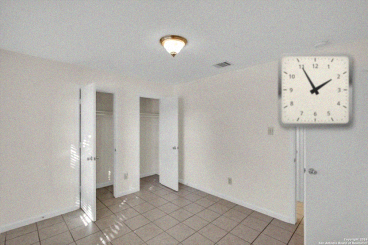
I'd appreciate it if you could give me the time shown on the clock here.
1:55
